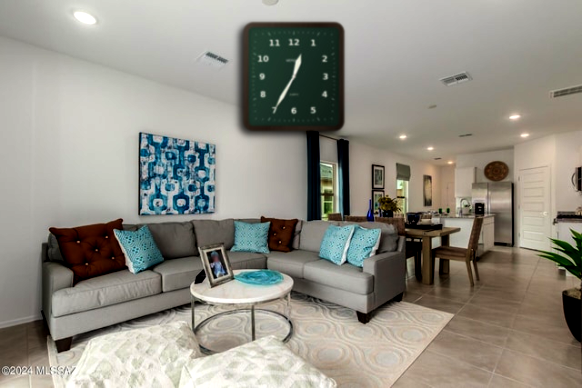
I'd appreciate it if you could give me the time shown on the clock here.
12:35
